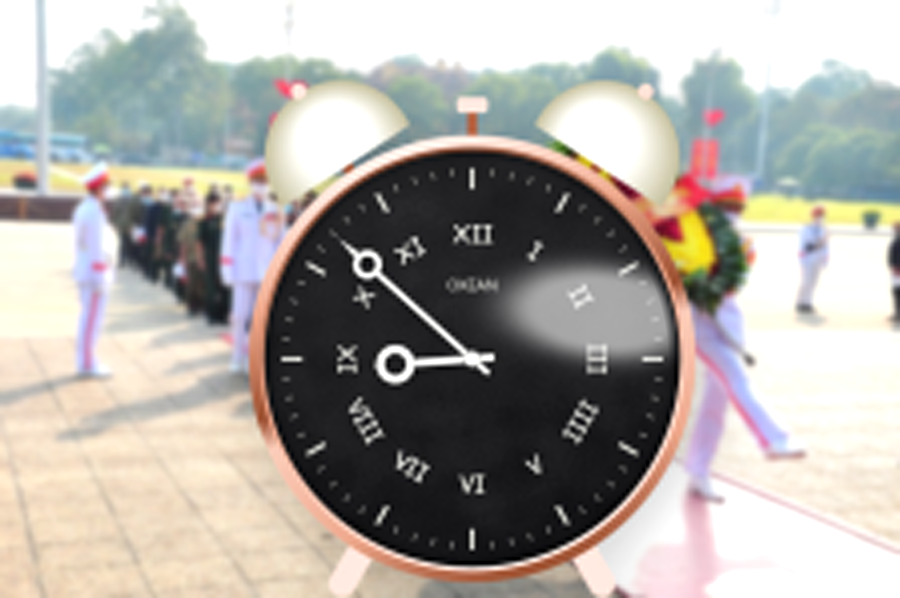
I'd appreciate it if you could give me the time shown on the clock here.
8:52
